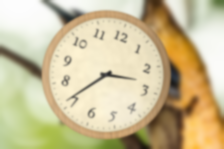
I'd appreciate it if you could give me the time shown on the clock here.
2:36
